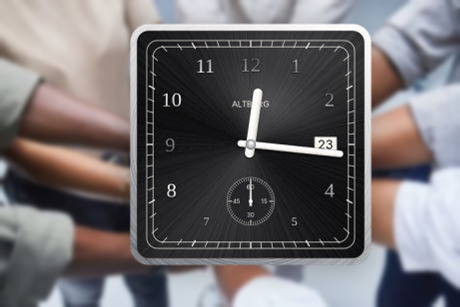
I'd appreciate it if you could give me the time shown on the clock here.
12:16
